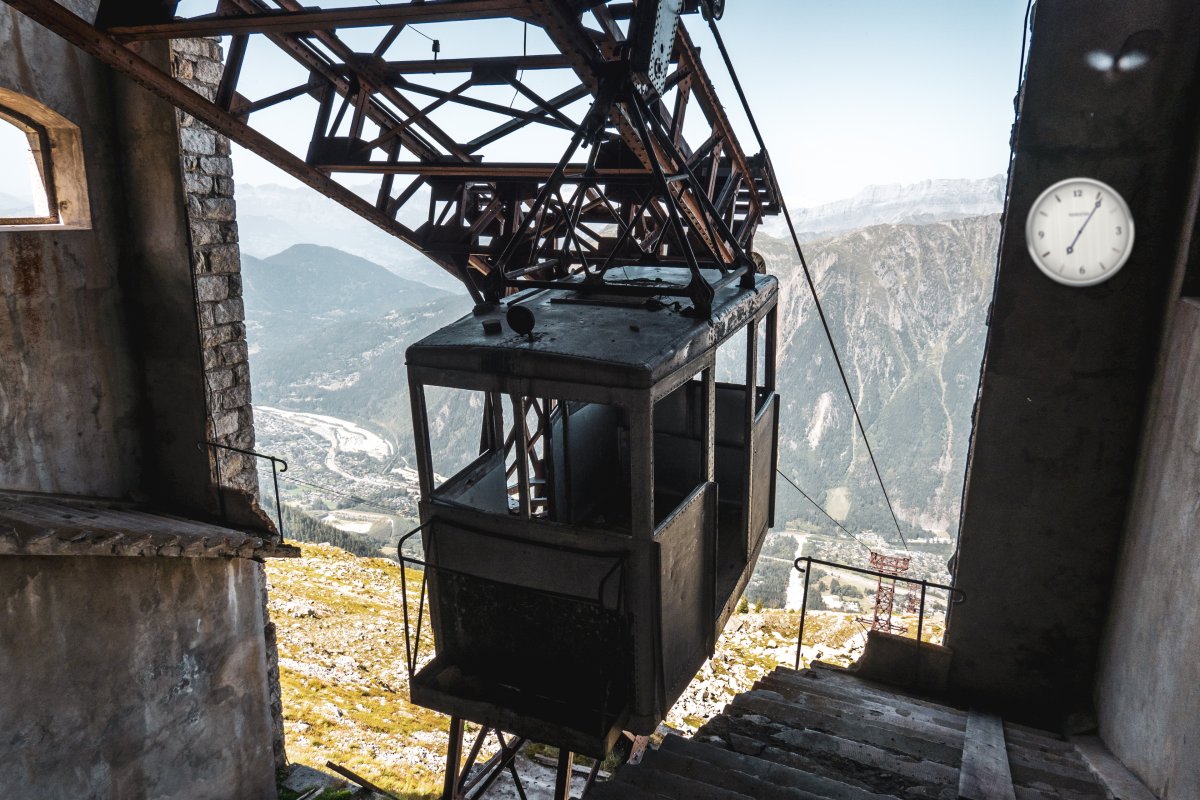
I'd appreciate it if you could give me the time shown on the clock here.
7:06
